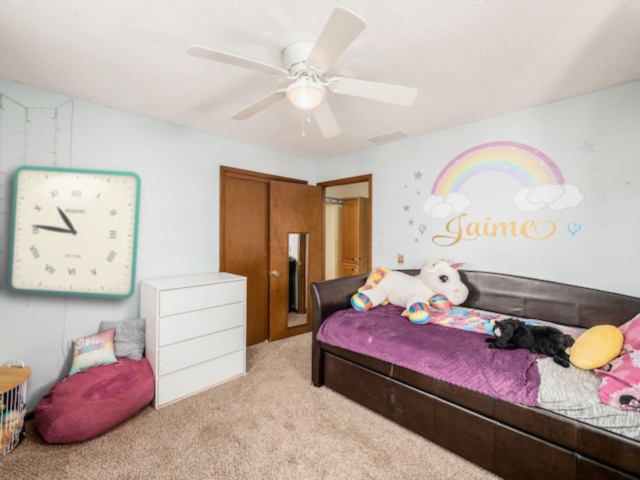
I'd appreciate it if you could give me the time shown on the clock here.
10:46
